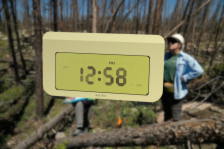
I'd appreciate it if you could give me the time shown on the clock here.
12:58
